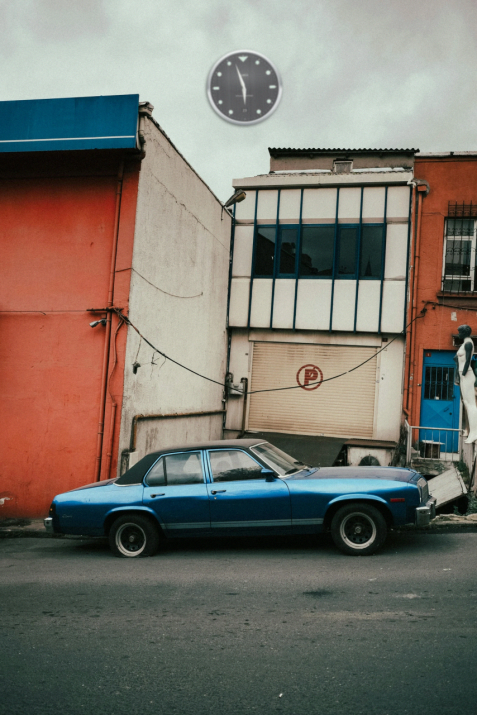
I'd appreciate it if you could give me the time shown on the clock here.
5:57
